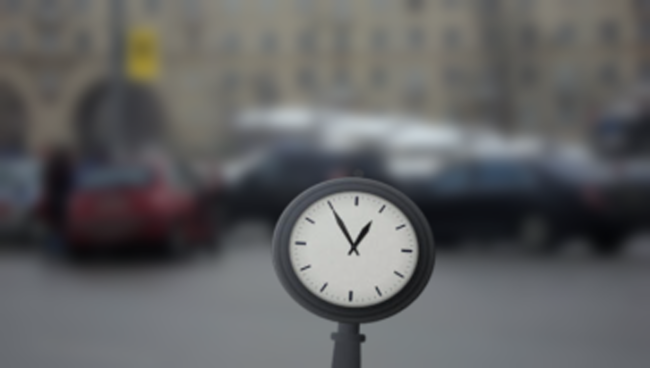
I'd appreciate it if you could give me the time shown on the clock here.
12:55
